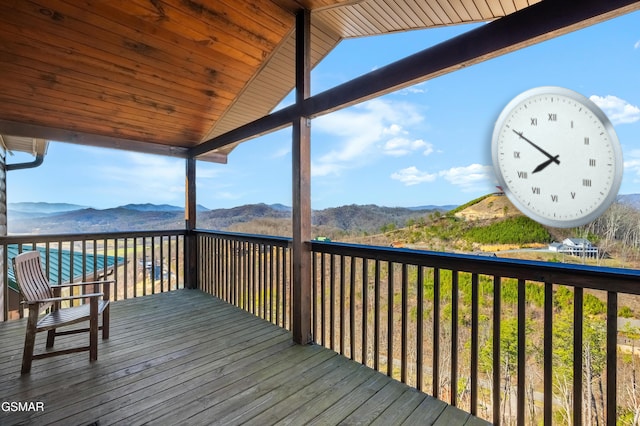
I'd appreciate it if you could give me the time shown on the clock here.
7:50
